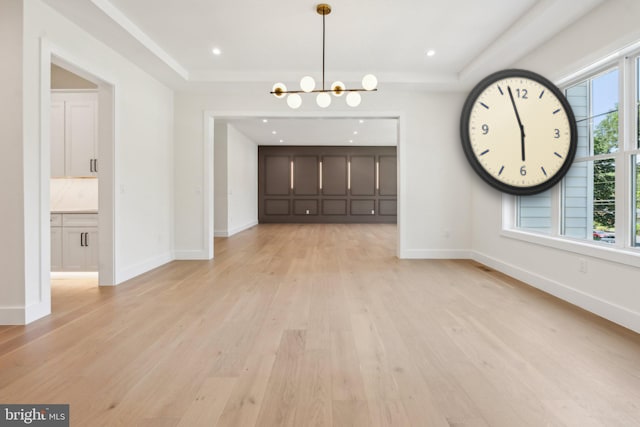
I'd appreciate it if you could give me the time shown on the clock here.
5:57
